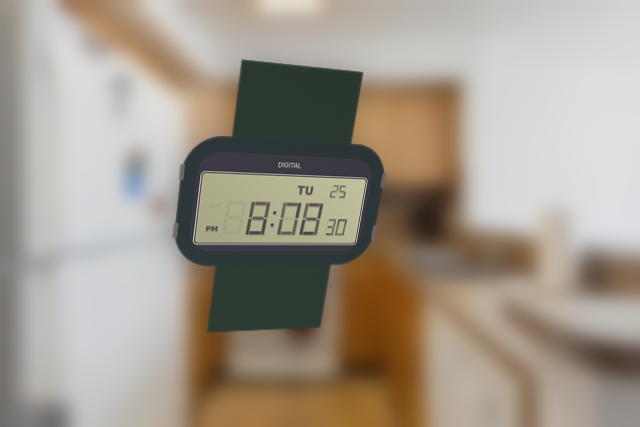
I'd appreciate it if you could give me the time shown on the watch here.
8:08:30
